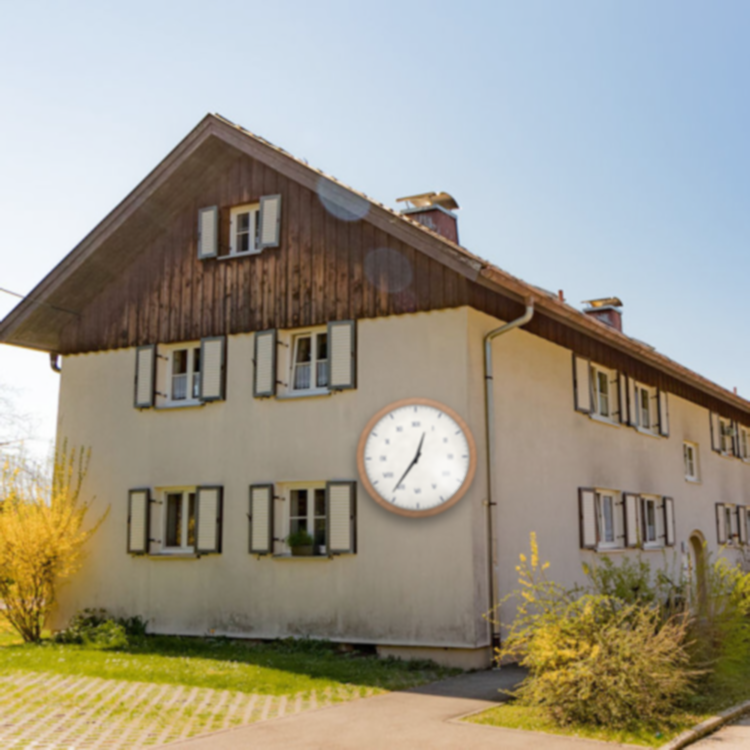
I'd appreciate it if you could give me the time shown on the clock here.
12:36
